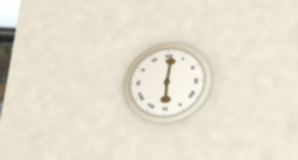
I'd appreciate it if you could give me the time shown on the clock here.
6:01
